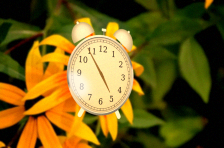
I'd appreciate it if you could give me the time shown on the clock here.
4:54
